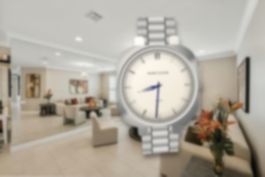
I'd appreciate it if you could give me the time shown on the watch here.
8:31
